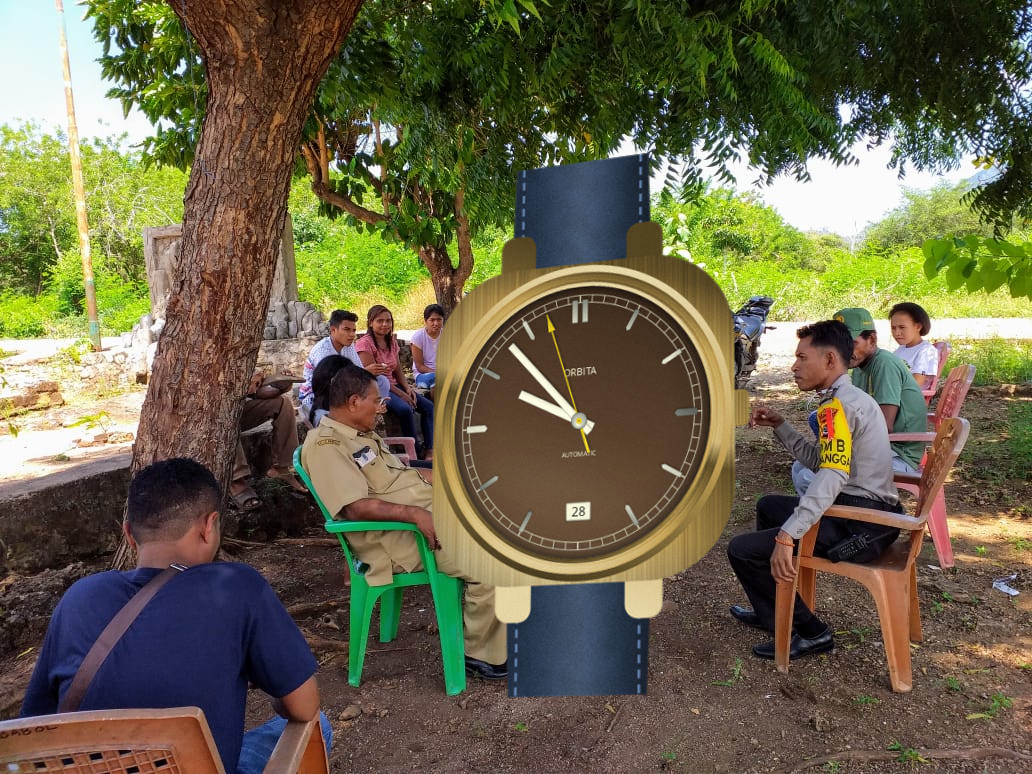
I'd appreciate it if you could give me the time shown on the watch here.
9:52:57
